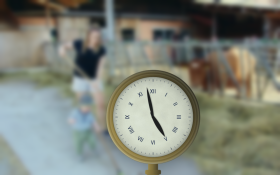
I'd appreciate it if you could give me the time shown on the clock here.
4:58
